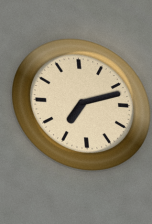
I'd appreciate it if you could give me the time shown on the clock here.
7:12
